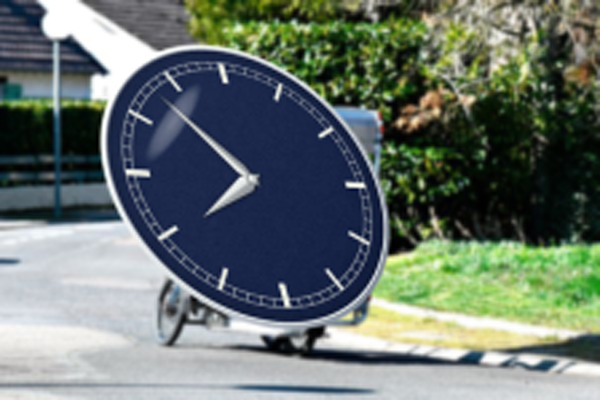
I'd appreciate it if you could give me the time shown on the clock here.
7:53
